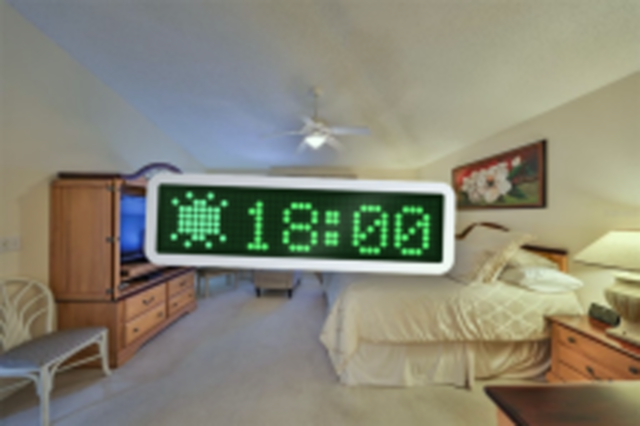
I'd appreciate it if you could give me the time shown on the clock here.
18:00
